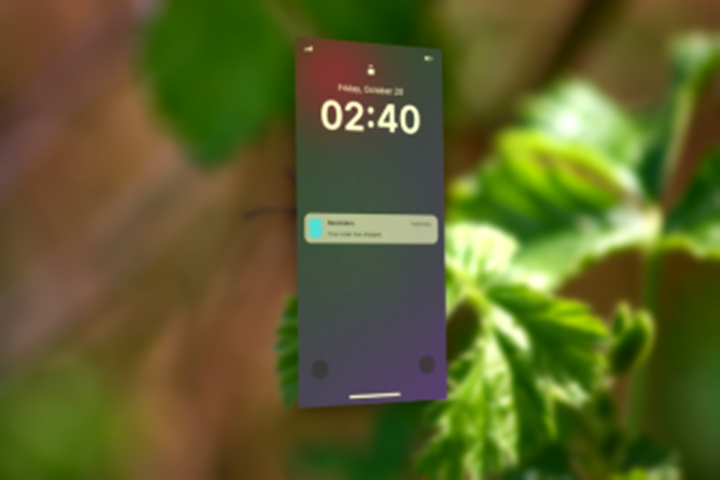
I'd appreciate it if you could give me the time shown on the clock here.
2:40
